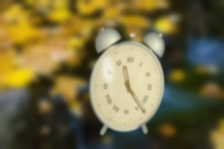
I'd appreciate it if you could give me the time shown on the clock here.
11:23
